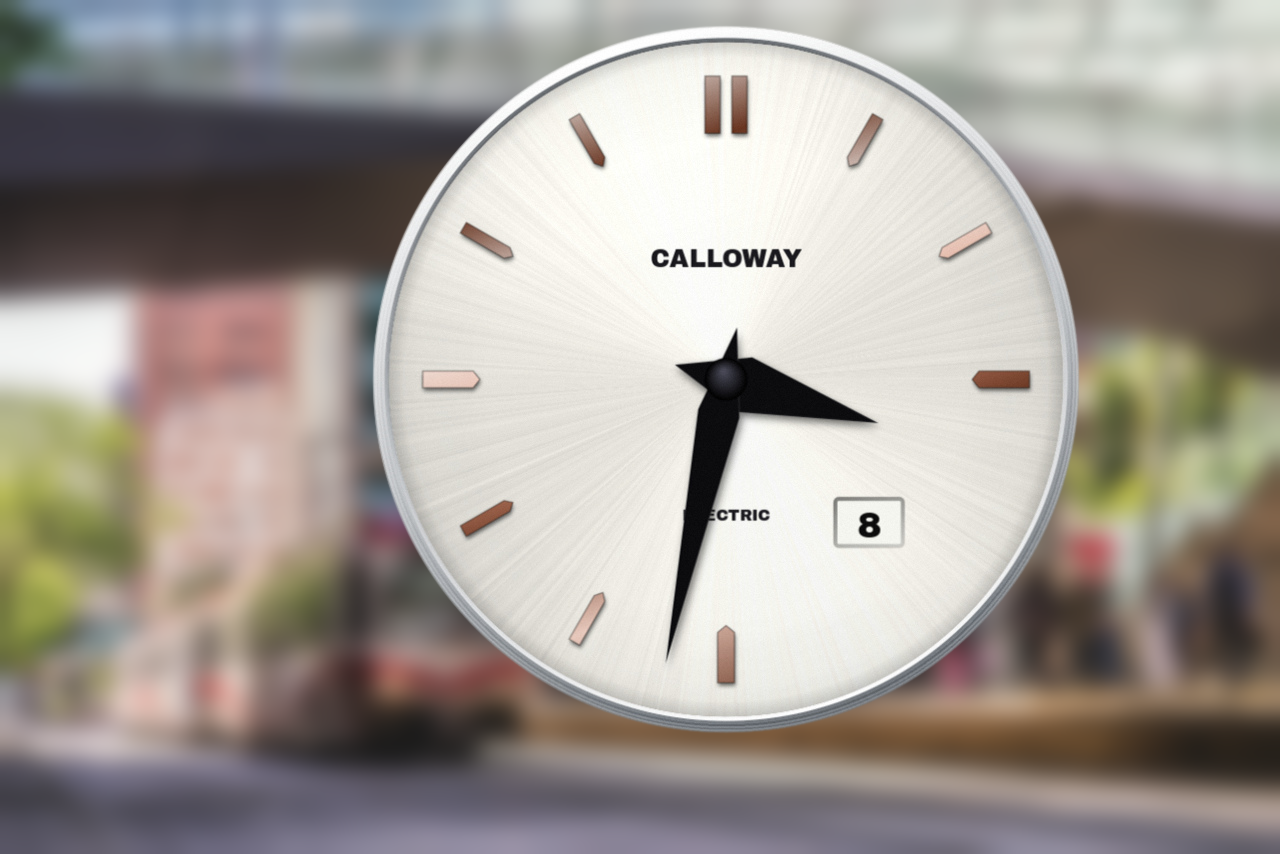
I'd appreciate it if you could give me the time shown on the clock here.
3:32
